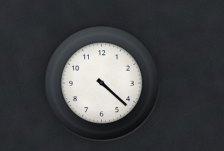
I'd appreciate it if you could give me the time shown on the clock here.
4:22
